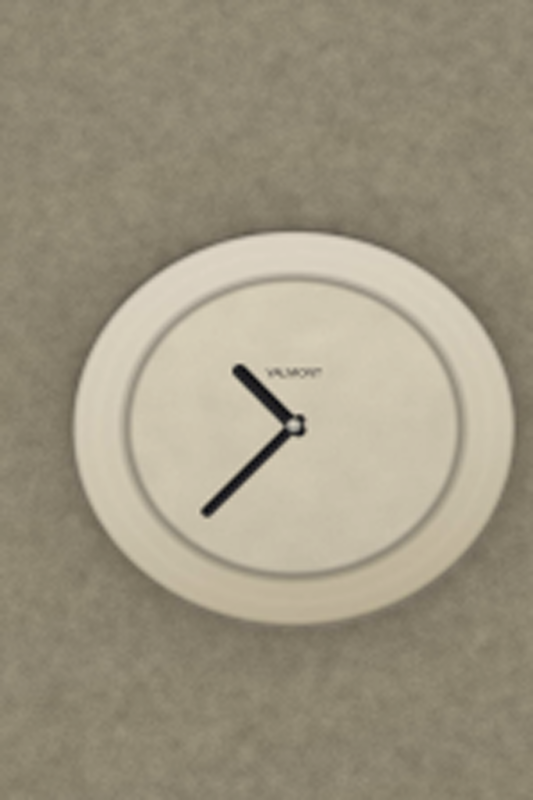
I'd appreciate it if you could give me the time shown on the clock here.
10:37
